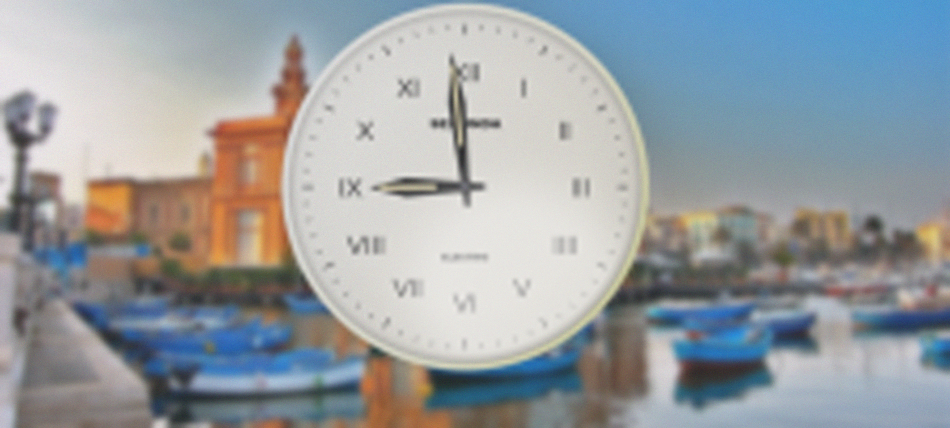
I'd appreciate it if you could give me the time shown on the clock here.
8:59
